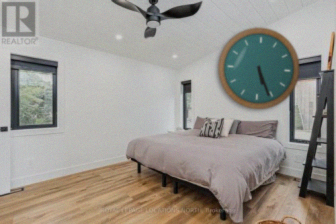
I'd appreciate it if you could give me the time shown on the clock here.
5:26
